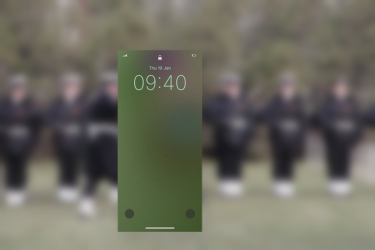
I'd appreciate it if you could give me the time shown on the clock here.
9:40
